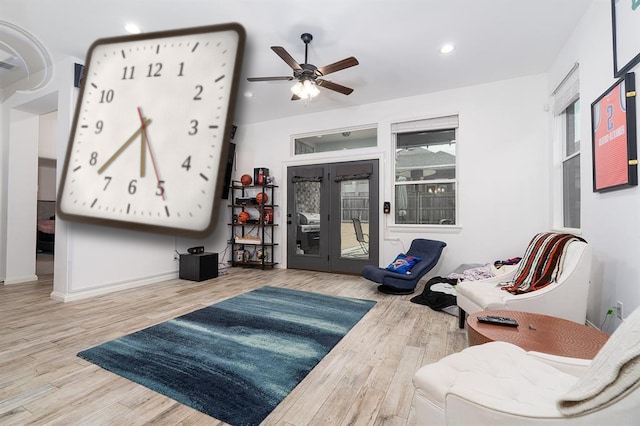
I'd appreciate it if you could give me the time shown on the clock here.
5:37:25
